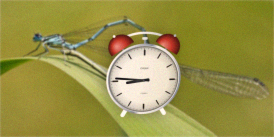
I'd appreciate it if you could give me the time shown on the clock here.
8:46
